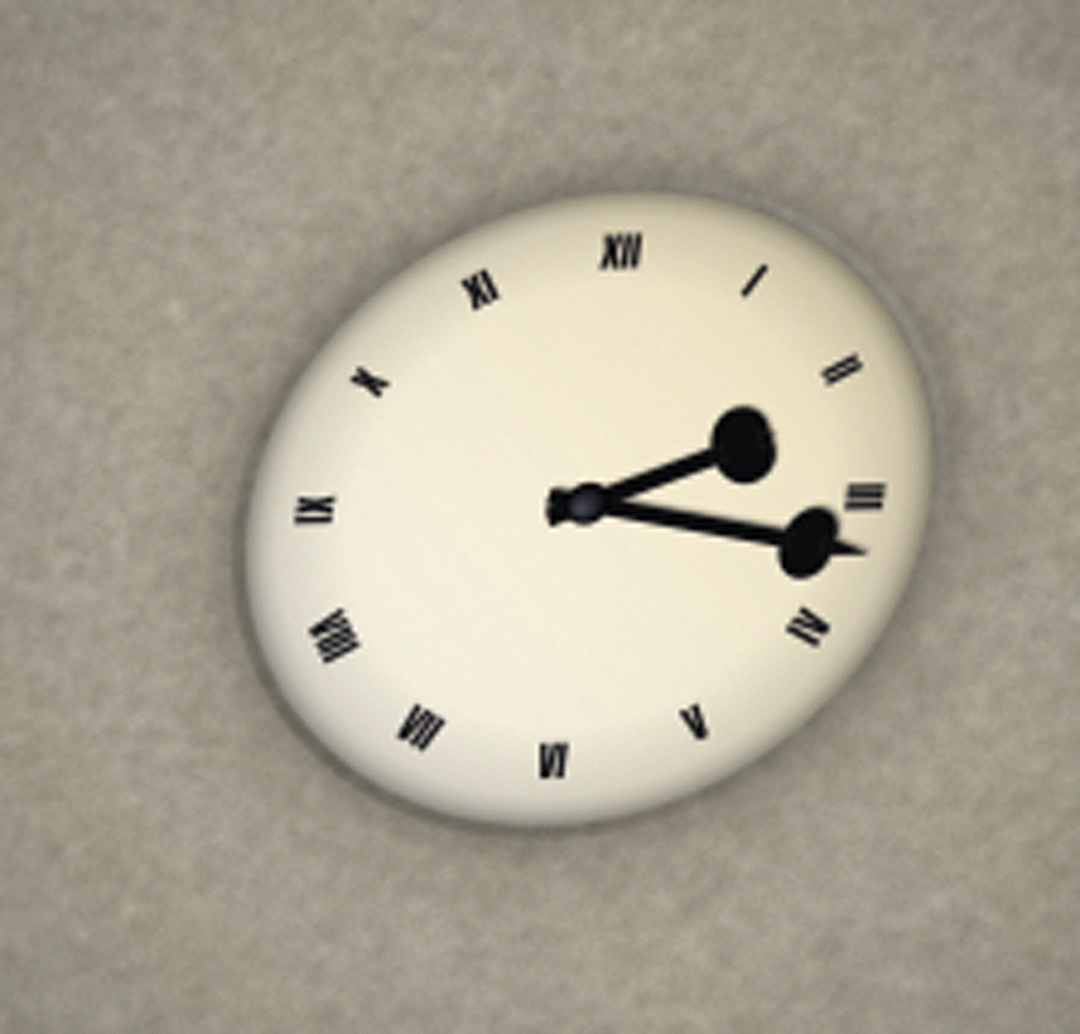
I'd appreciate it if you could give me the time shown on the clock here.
2:17
